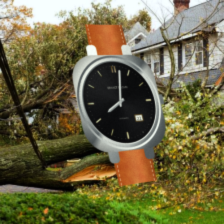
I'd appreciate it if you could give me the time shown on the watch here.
8:02
